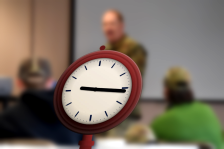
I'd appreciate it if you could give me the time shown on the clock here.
9:16
